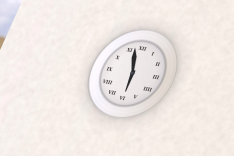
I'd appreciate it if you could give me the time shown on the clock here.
5:57
